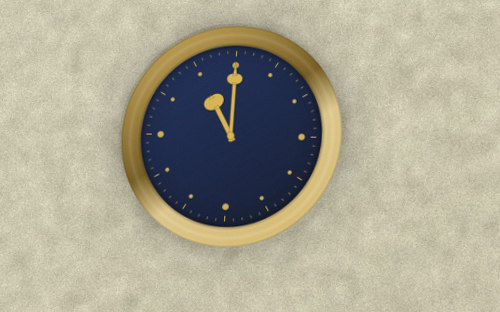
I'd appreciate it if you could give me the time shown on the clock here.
11:00
